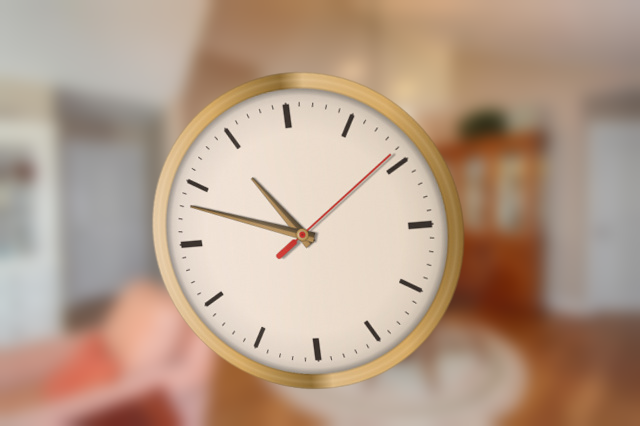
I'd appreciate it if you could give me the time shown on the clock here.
10:48:09
